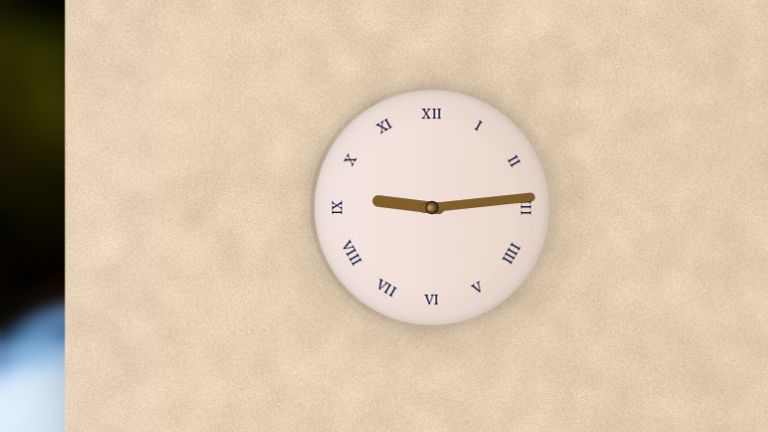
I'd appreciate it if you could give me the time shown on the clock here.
9:14
